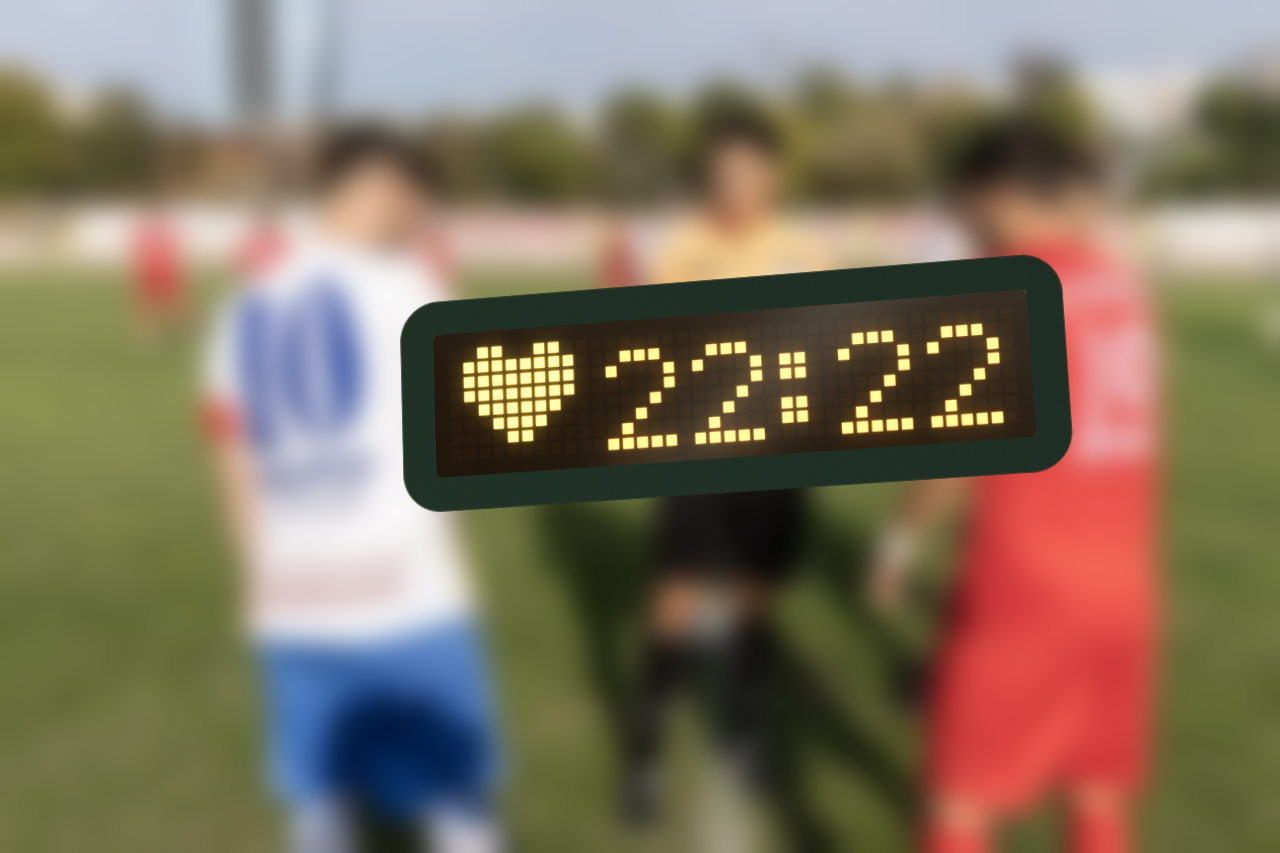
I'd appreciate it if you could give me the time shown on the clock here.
22:22
